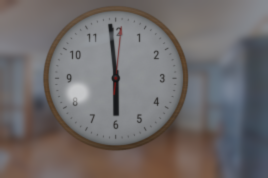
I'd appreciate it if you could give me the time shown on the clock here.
5:59:01
